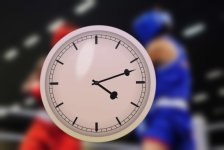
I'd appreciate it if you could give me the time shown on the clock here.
4:12
